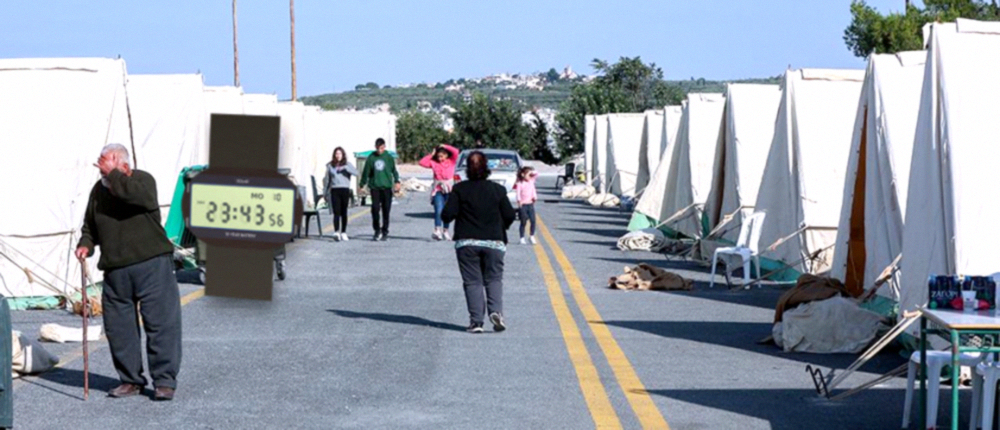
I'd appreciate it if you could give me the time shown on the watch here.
23:43:56
